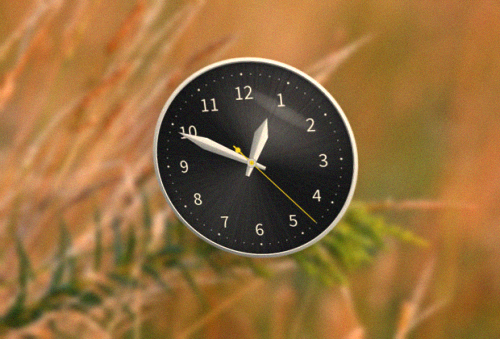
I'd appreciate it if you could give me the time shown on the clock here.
12:49:23
